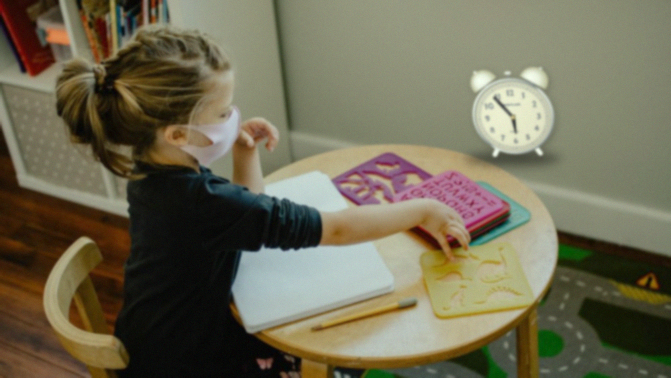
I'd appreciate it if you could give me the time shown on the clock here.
5:54
